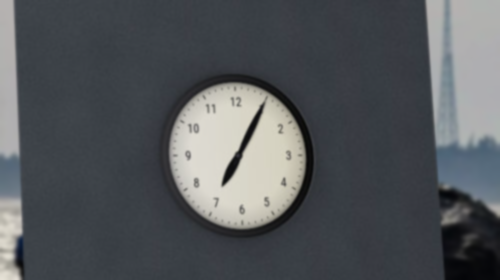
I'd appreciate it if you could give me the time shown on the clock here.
7:05
